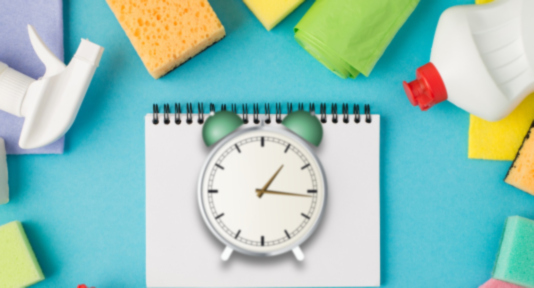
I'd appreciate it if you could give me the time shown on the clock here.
1:16
